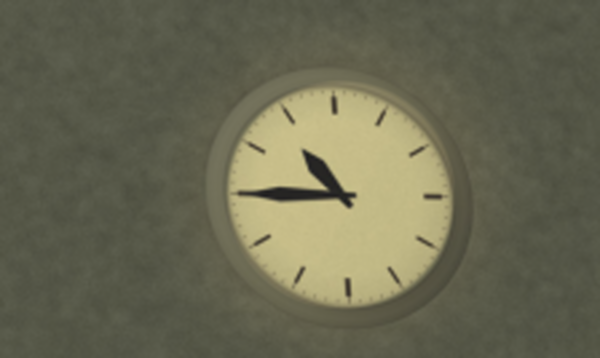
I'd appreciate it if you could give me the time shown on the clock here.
10:45
